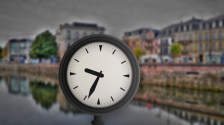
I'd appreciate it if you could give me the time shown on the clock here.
9:34
